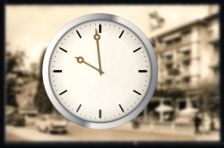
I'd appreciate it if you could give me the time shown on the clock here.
9:59
